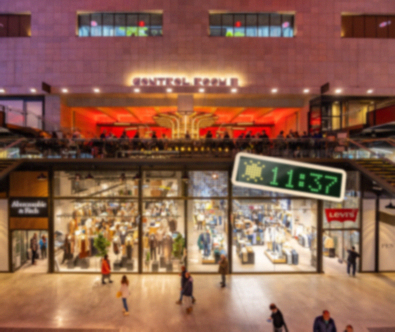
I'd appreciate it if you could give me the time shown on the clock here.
11:37
